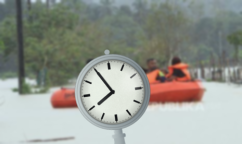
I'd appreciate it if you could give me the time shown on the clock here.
7:55
